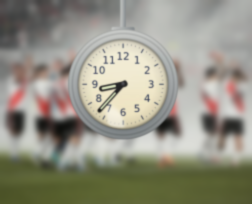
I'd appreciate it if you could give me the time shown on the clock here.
8:37
